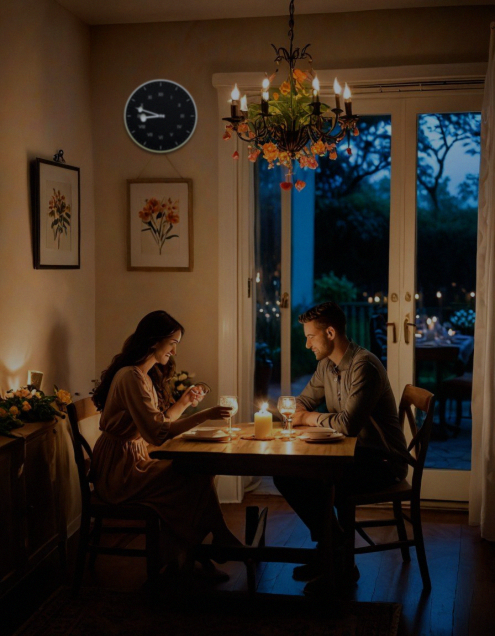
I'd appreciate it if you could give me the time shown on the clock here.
8:48
